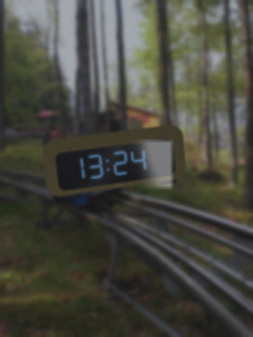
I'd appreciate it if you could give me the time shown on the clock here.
13:24
